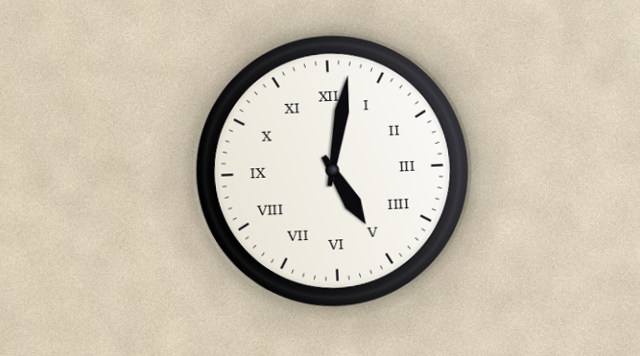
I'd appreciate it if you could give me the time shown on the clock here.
5:02
